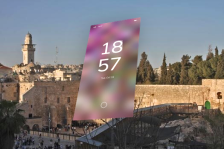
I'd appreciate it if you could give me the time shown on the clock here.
18:57
